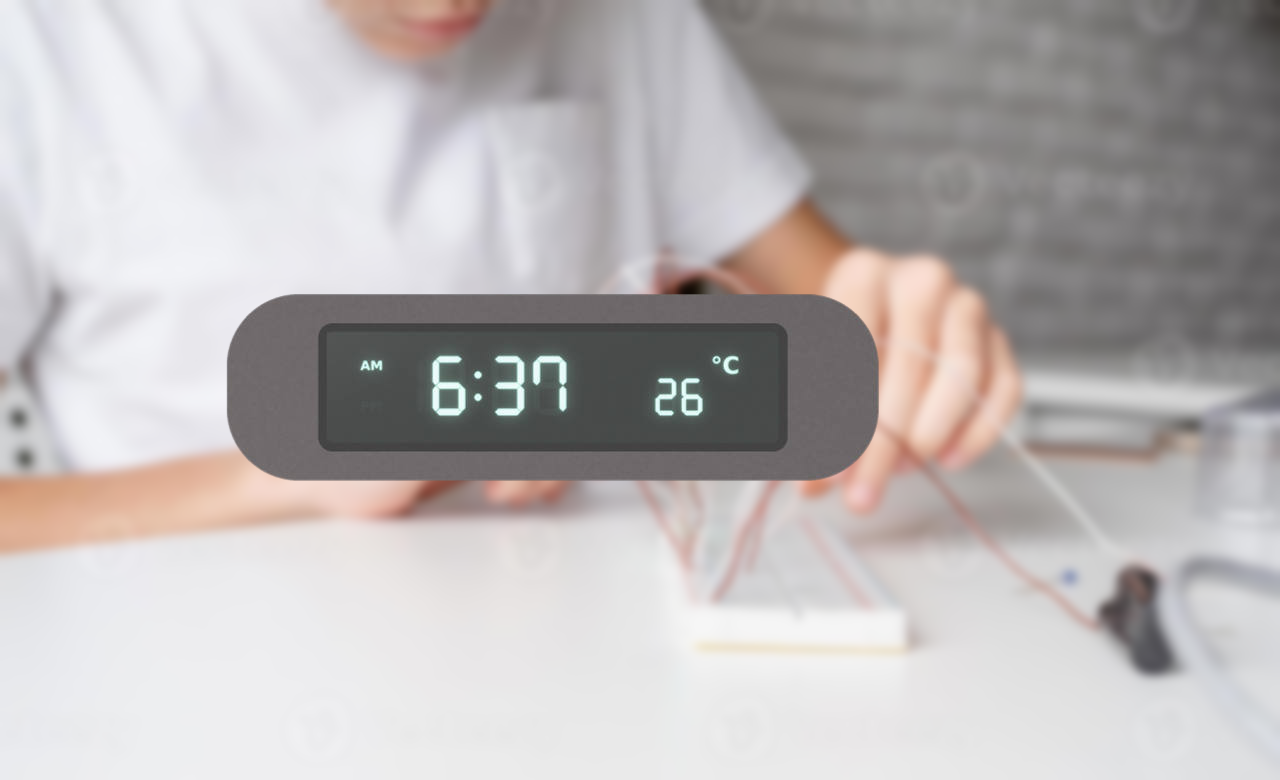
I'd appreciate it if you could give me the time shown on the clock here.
6:37
